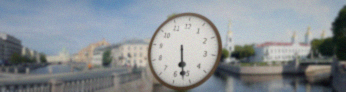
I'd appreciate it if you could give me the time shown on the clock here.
5:27
